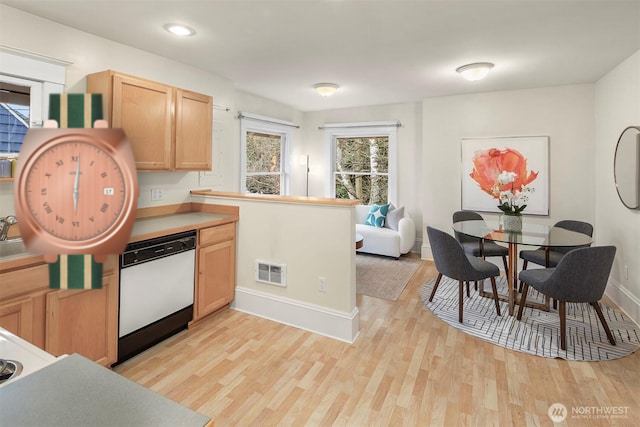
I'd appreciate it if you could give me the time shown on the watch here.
6:01
